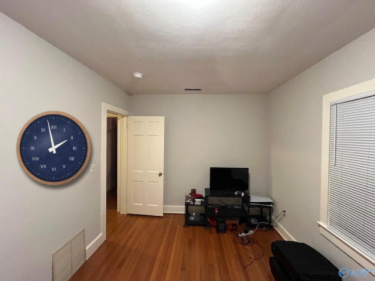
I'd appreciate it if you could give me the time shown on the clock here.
1:58
